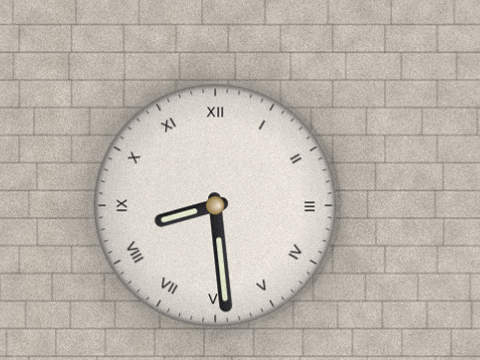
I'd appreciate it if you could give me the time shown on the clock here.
8:29
